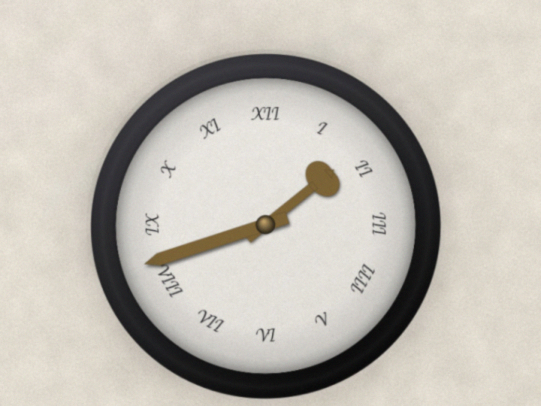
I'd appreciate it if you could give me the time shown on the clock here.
1:42
